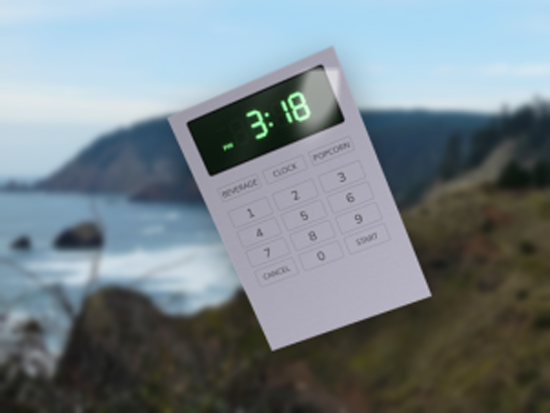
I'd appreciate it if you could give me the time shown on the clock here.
3:18
